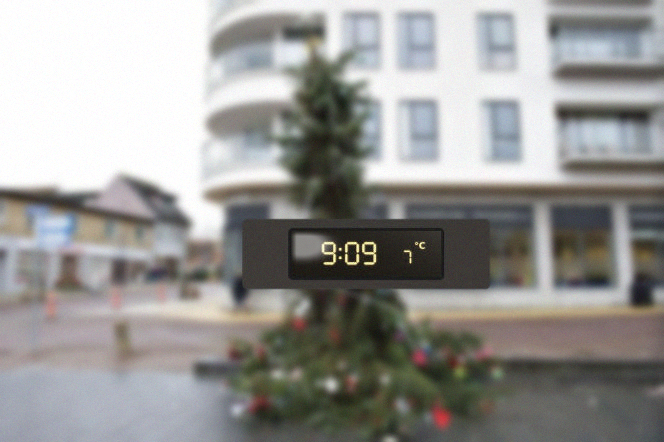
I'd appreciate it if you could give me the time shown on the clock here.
9:09
